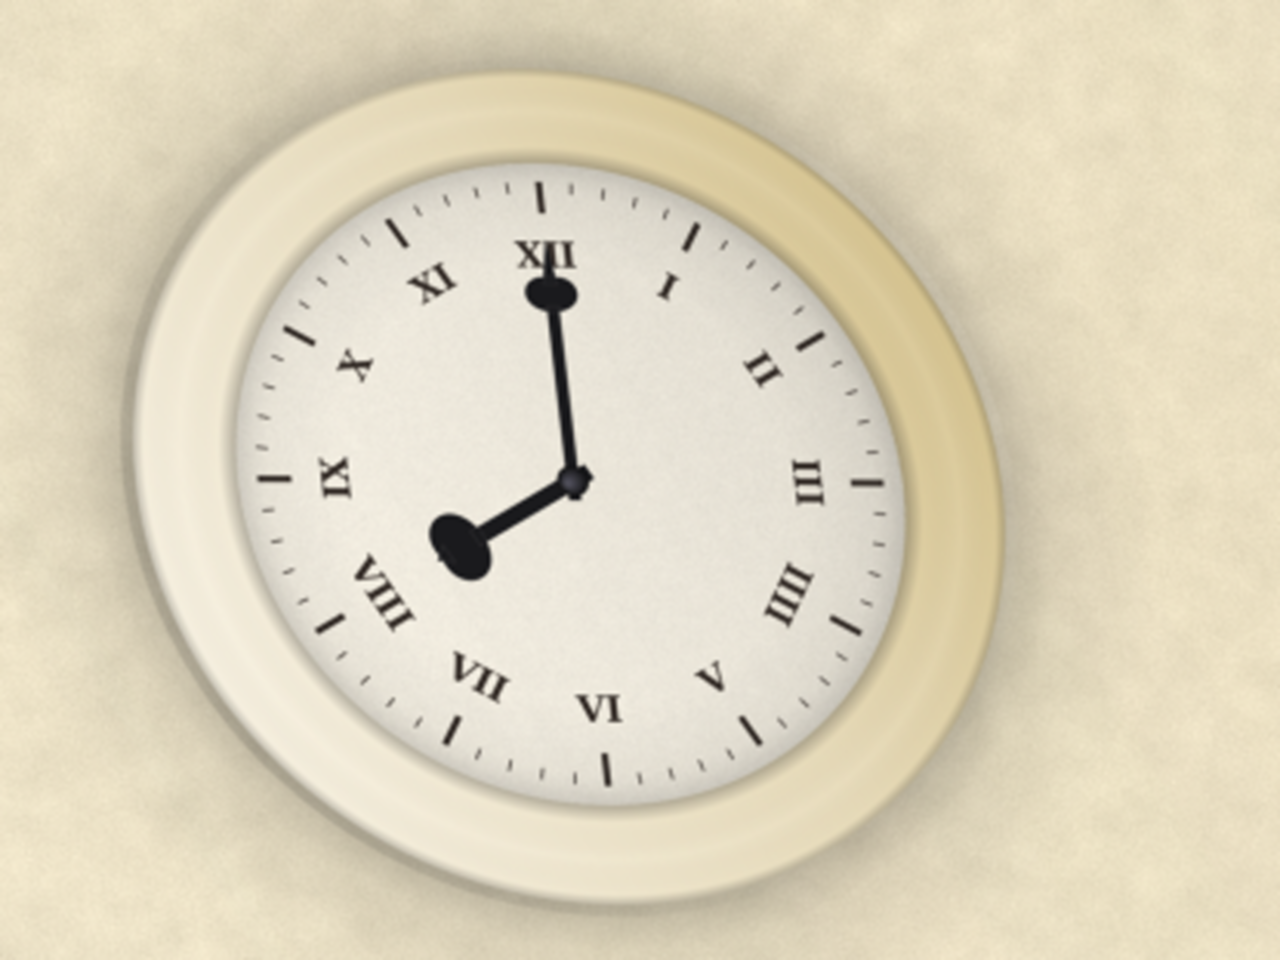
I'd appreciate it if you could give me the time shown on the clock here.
8:00
